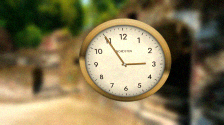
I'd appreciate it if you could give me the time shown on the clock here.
2:55
